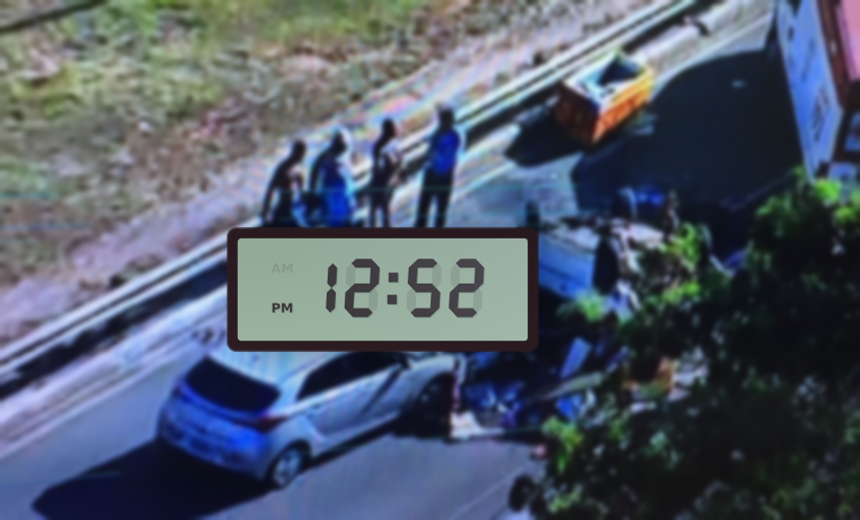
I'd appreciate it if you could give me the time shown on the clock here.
12:52
